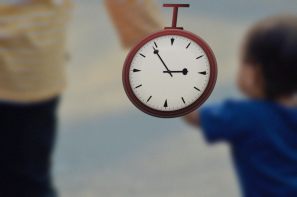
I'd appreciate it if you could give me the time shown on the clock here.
2:54
